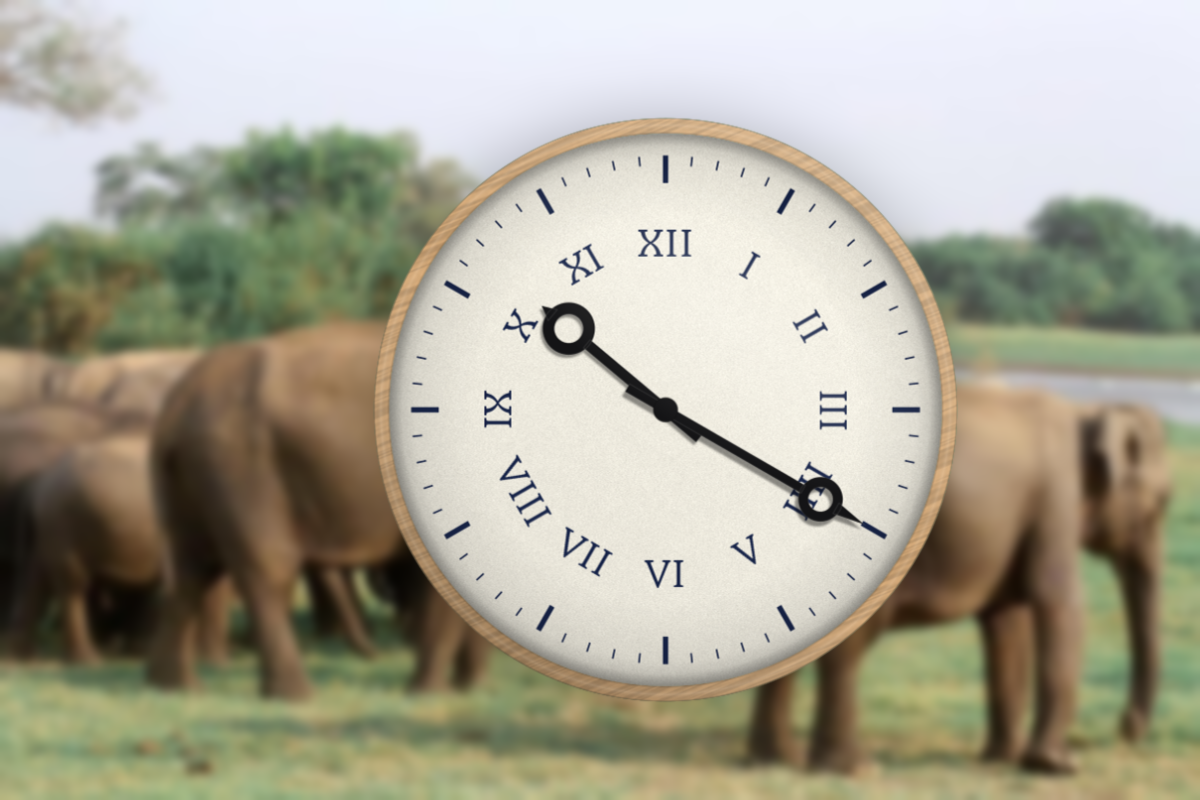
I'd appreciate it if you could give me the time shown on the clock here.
10:20
